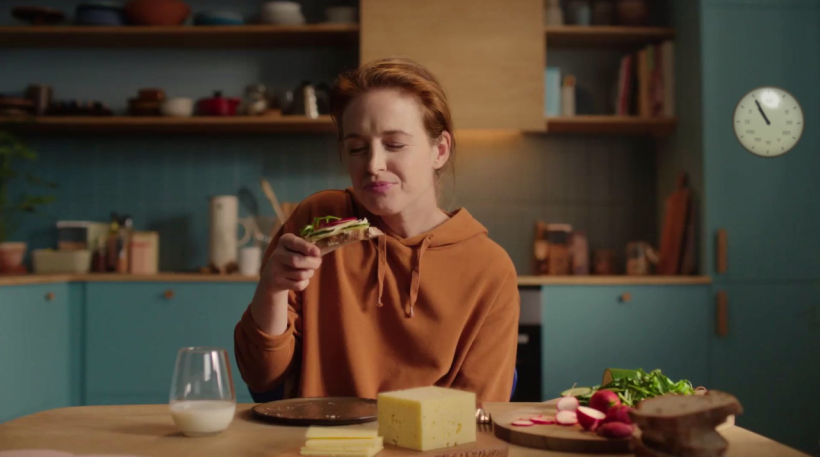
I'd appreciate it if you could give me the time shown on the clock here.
10:55
